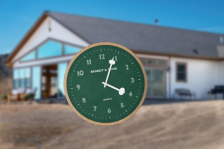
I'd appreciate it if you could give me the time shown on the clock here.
4:04
